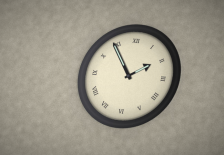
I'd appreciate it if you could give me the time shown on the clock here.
1:54
